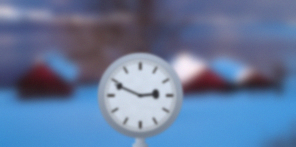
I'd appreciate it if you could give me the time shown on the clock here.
2:49
